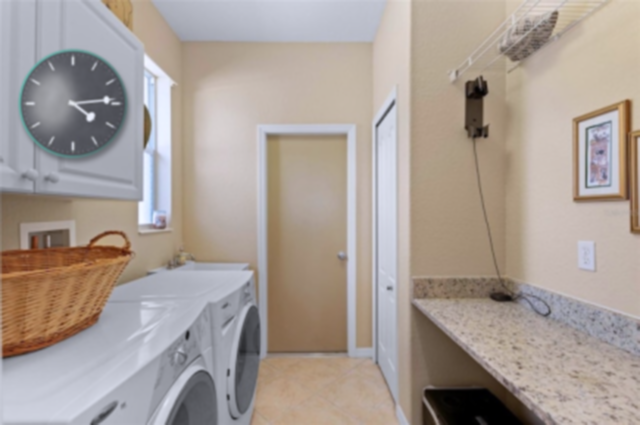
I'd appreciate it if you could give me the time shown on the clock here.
4:14
